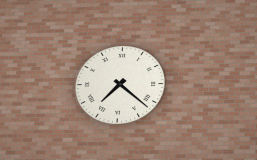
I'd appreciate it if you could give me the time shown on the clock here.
7:22
